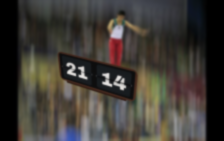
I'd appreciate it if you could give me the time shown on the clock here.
21:14
